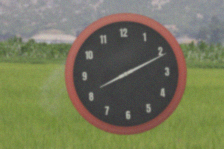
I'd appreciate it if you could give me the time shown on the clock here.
8:11
